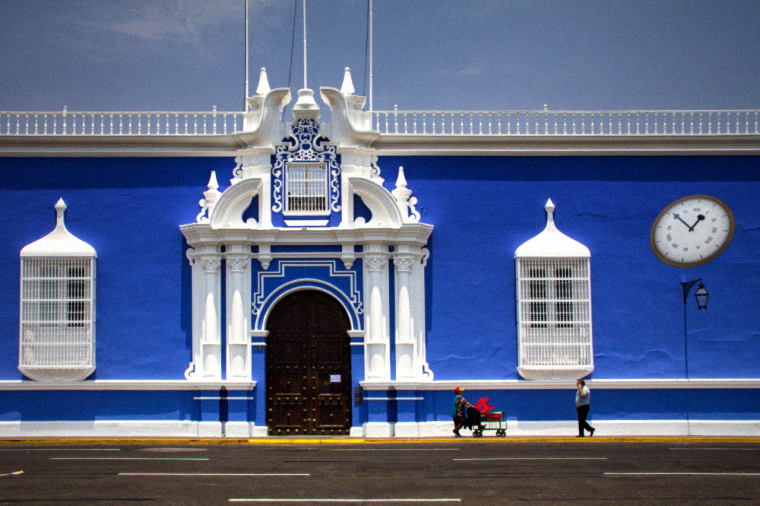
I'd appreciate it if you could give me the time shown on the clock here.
12:51
